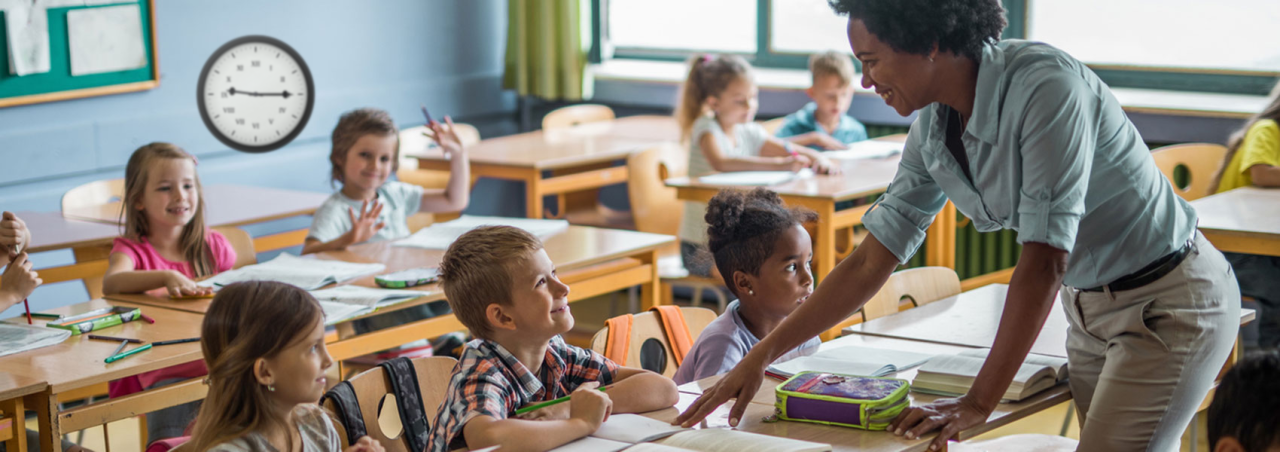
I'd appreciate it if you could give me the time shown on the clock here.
9:15
